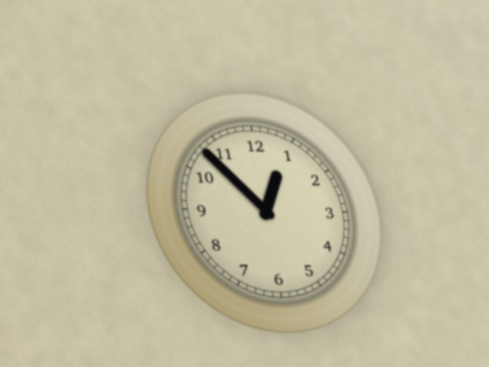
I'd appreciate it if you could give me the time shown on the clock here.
12:53
